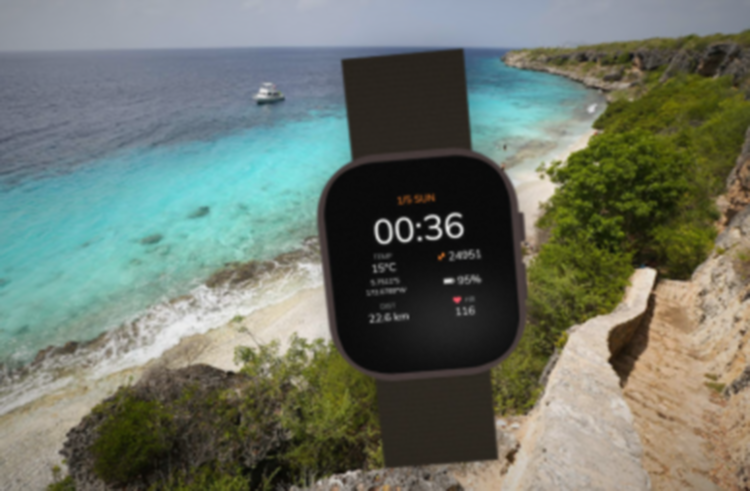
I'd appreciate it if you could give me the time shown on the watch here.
0:36
